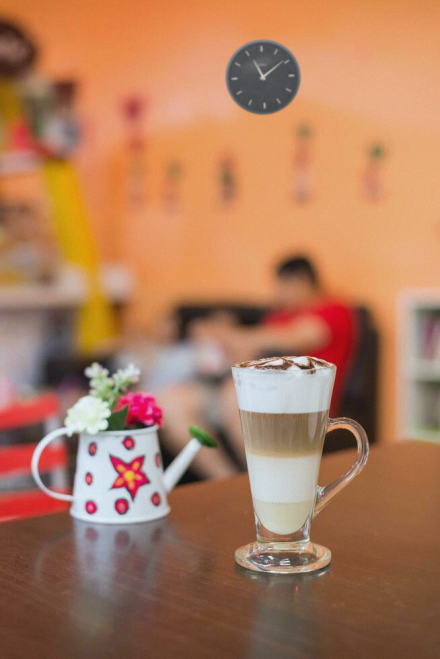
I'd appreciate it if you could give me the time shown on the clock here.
11:09
